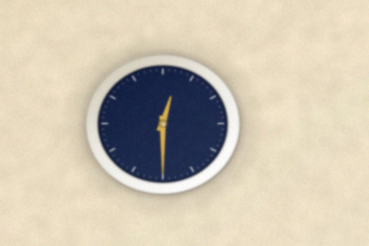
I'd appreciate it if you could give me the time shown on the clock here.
12:30
